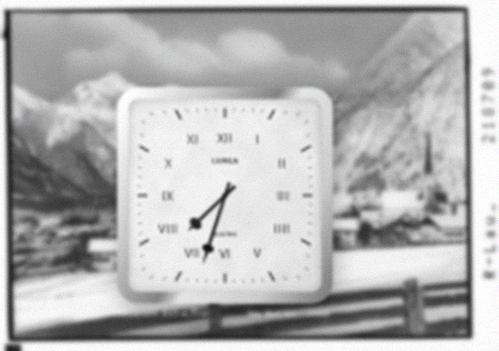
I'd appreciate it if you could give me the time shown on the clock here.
7:33
